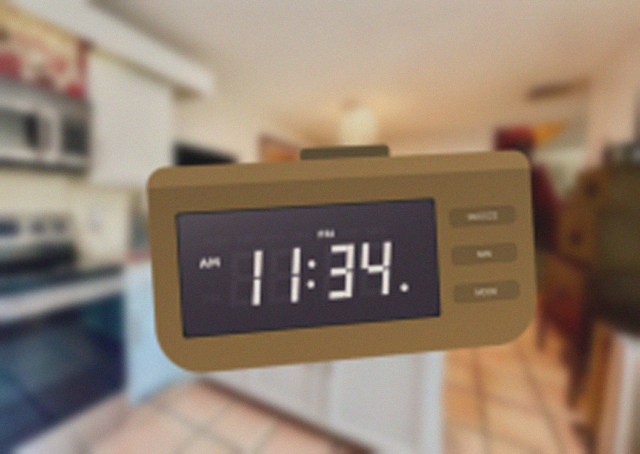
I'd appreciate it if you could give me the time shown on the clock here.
11:34
